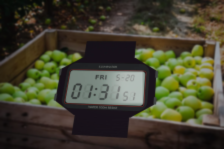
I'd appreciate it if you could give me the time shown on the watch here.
1:31:51
